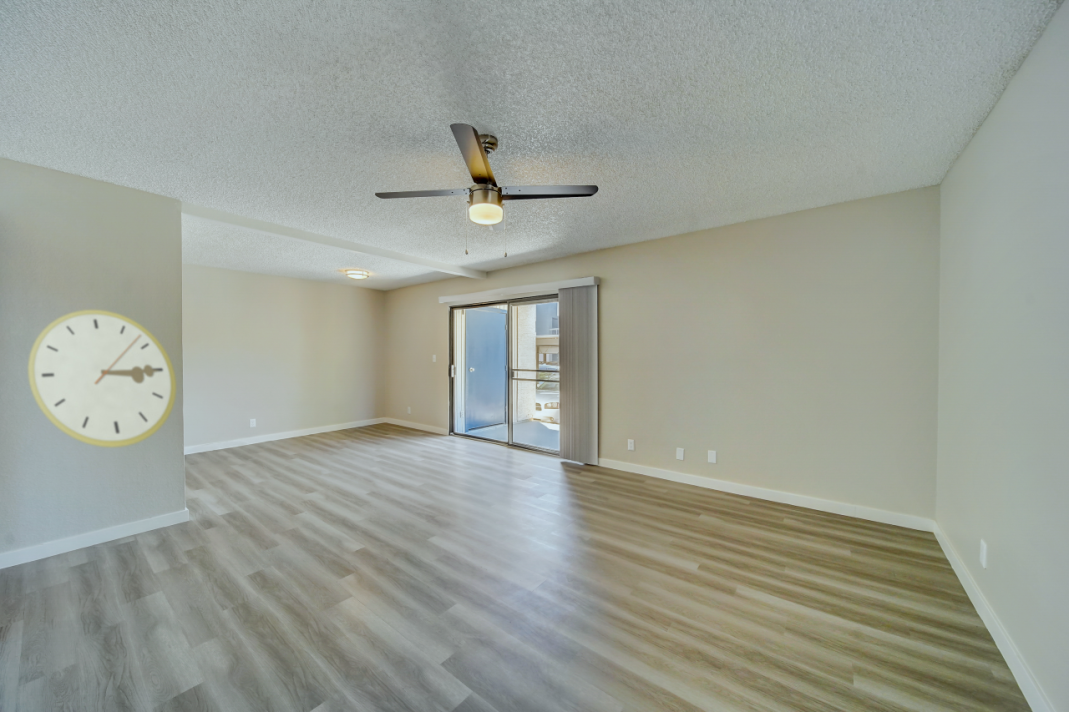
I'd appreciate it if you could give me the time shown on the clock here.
3:15:08
